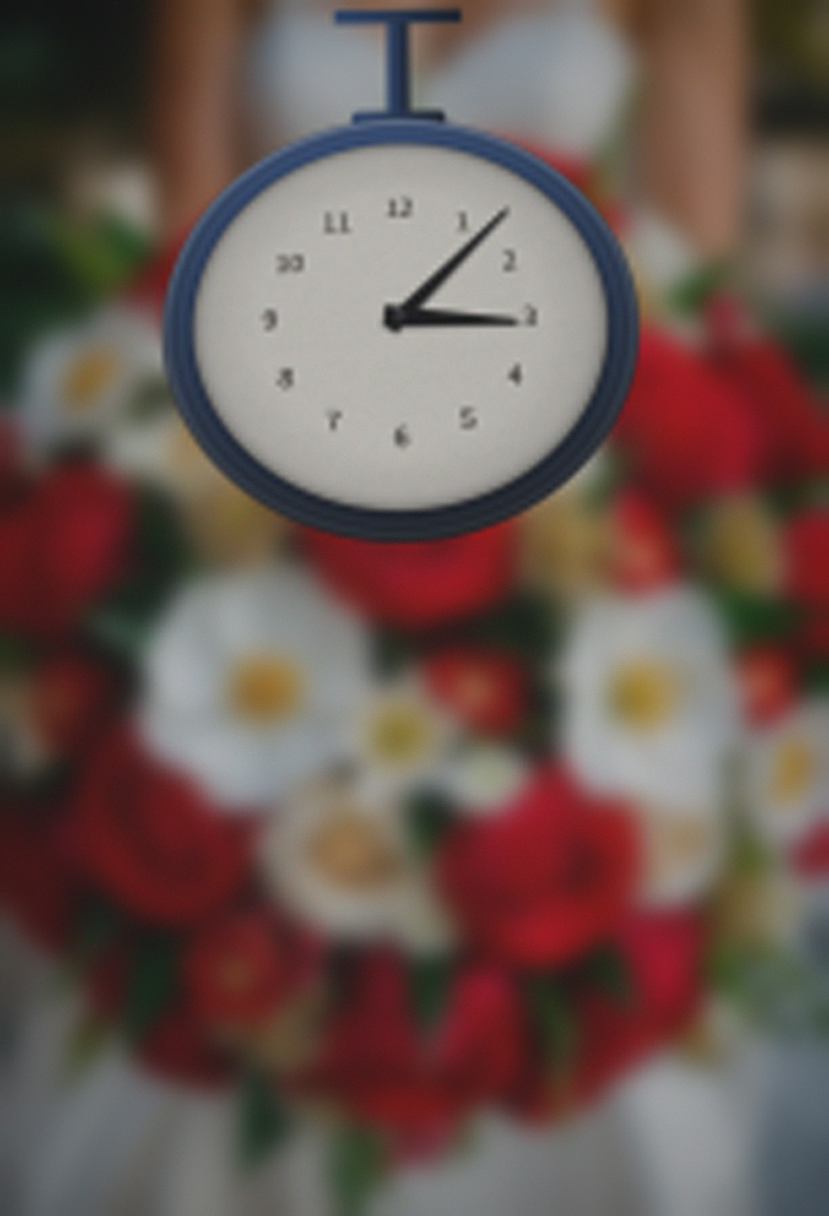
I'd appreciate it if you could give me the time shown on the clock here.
3:07
